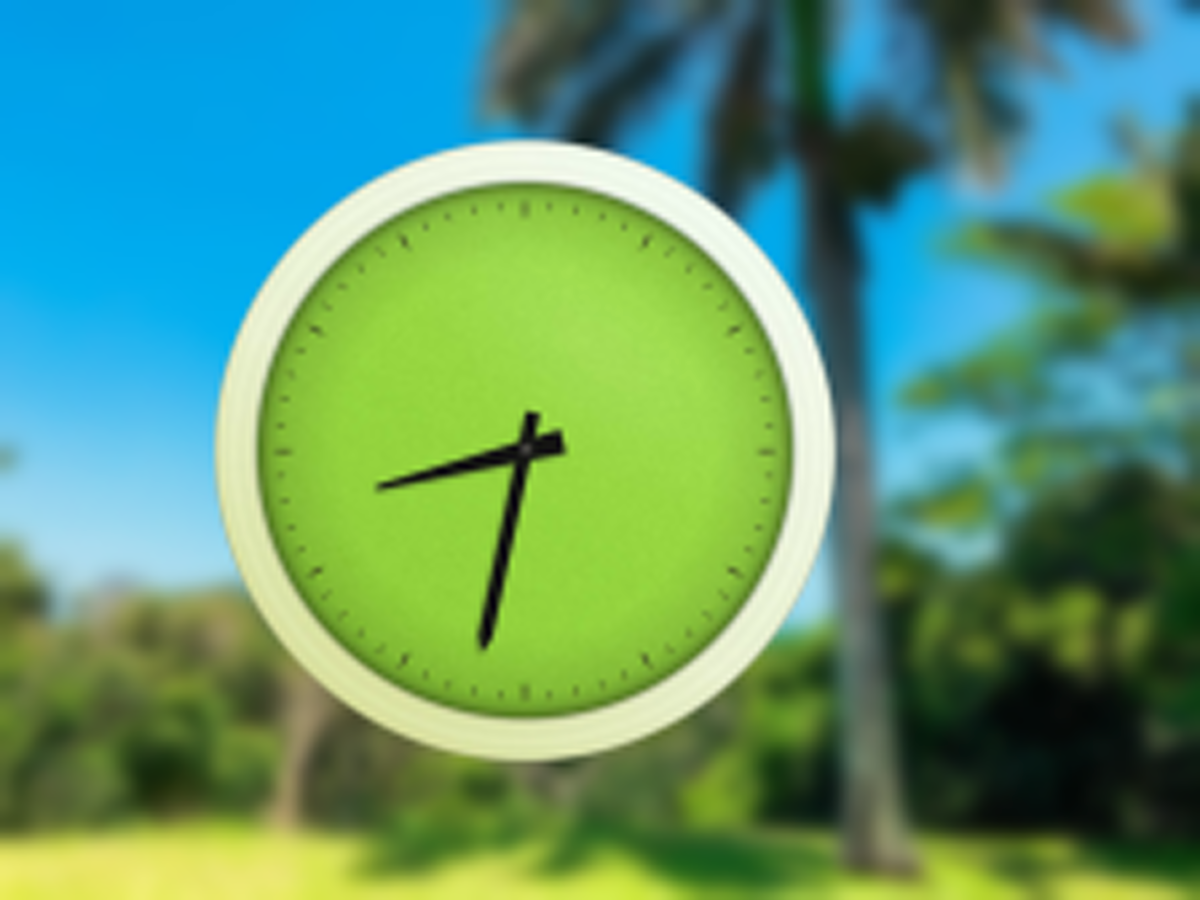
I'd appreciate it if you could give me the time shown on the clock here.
8:32
